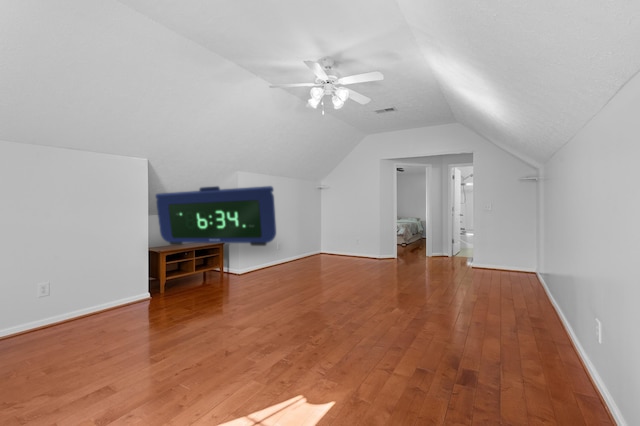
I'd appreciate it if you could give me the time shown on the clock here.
6:34
